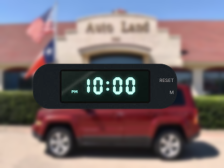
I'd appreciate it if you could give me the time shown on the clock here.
10:00
